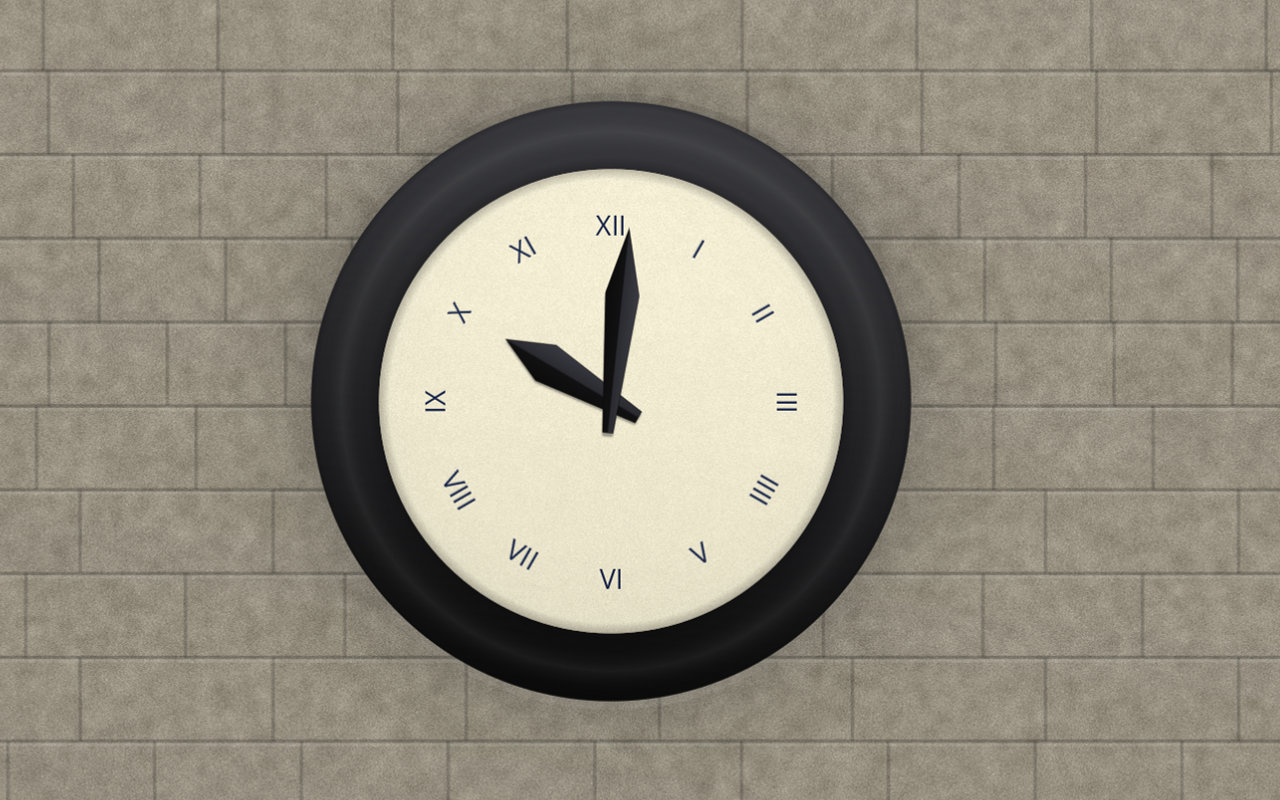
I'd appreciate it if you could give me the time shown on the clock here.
10:01
